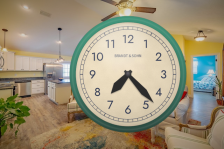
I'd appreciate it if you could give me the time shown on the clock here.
7:23
